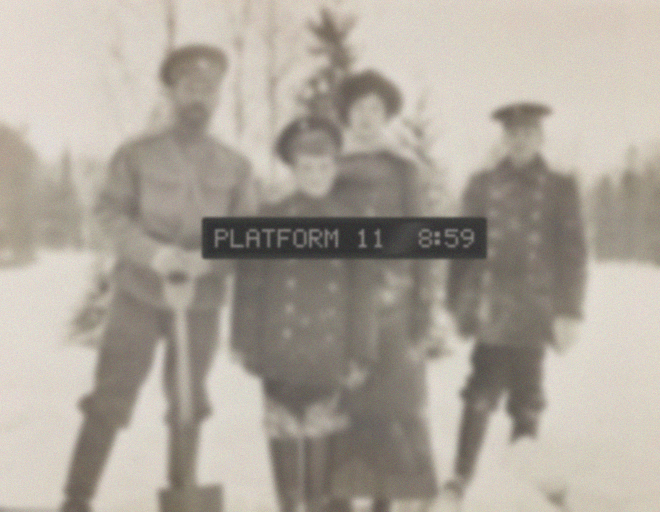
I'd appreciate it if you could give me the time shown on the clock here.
8:59
